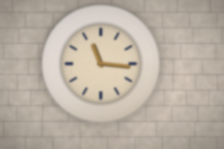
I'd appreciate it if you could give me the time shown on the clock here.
11:16
